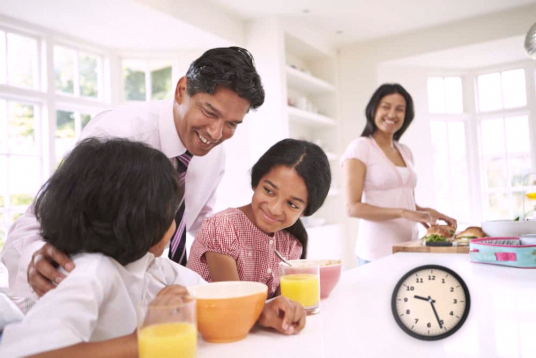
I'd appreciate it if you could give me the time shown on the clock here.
9:26
